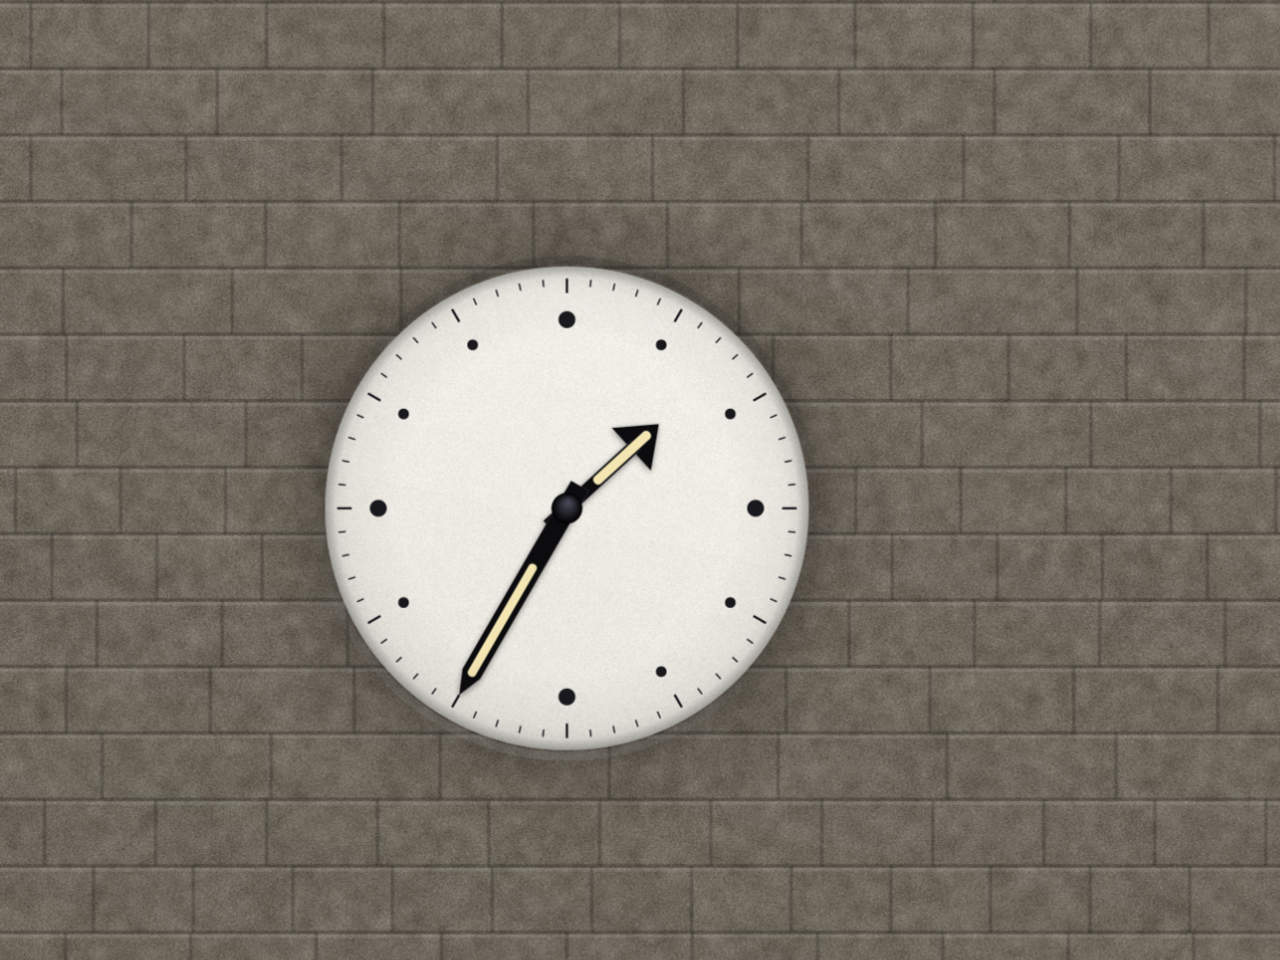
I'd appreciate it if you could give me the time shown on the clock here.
1:35
